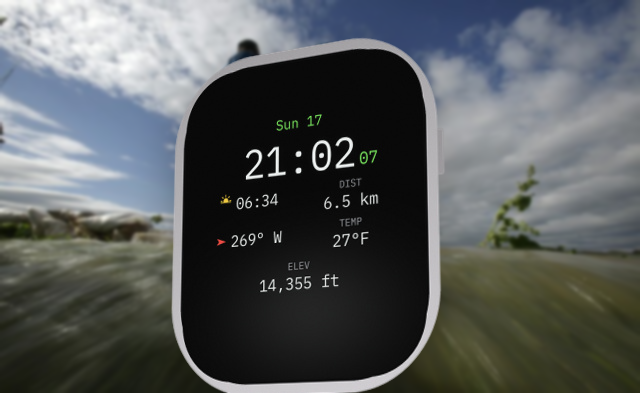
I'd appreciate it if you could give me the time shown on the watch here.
21:02:07
